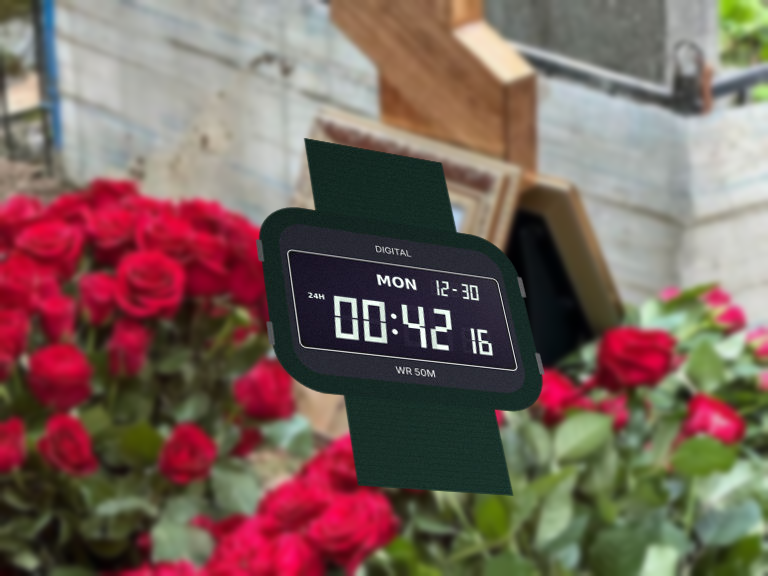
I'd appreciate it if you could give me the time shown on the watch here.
0:42:16
